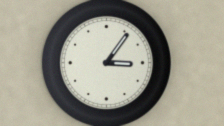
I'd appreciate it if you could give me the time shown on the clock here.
3:06
